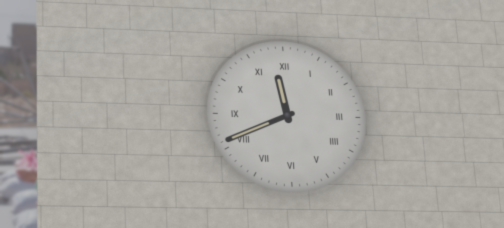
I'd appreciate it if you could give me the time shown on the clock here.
11:41
